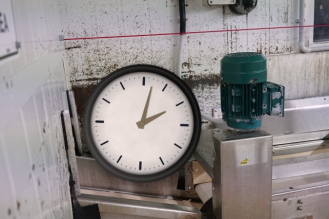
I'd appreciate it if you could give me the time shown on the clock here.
2:02
